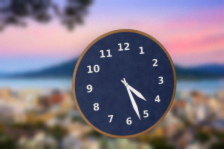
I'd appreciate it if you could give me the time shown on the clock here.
4:27
